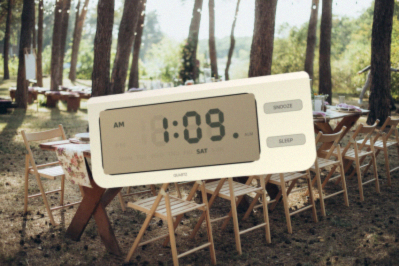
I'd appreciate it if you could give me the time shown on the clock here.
1:09
